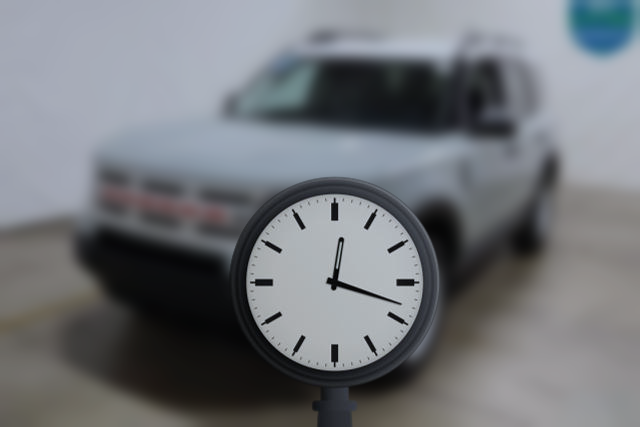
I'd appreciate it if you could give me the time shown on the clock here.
12:18
